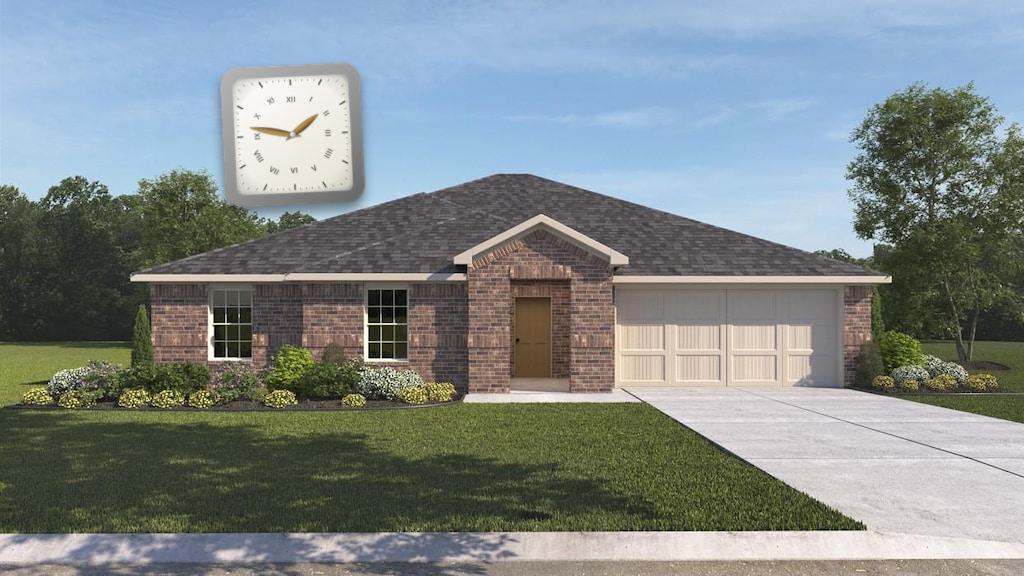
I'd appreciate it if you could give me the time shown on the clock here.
1:47
